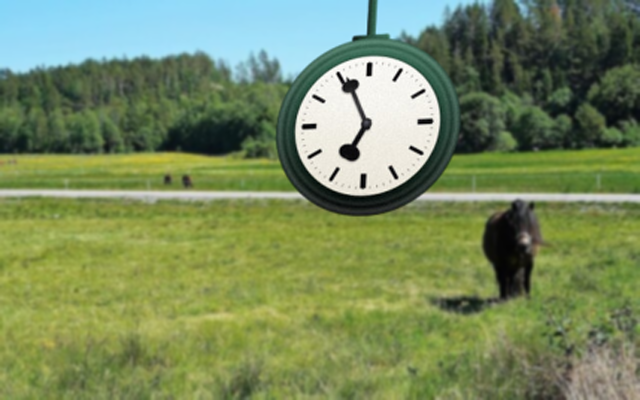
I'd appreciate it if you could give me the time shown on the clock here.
6:56
